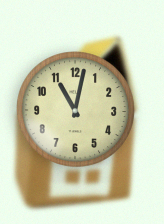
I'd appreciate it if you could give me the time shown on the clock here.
11:02
